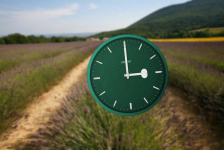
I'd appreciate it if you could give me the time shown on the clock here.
3:00
